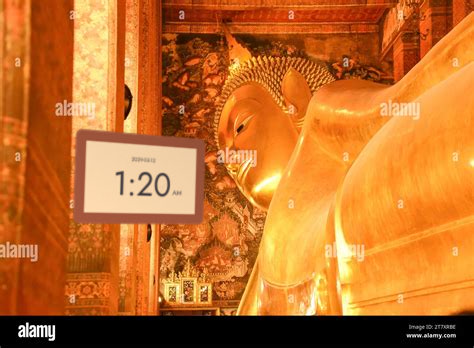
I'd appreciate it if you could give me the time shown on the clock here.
1:20
